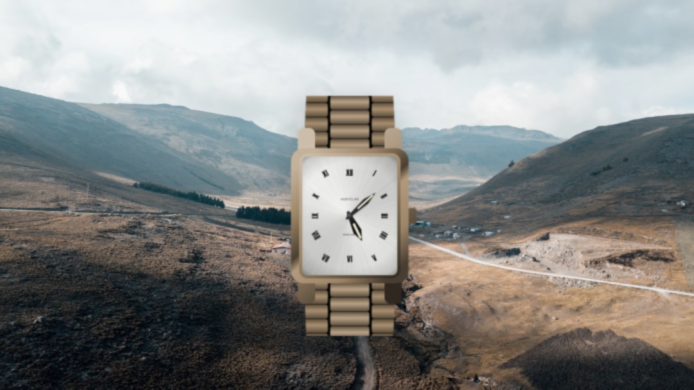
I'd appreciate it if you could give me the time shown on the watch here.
5:08
